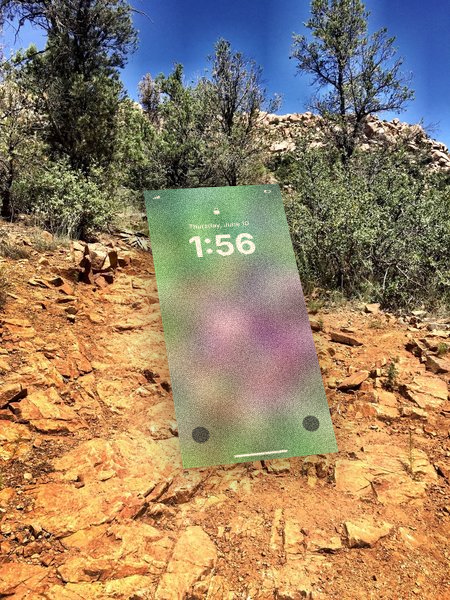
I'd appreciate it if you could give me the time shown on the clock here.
1:56
